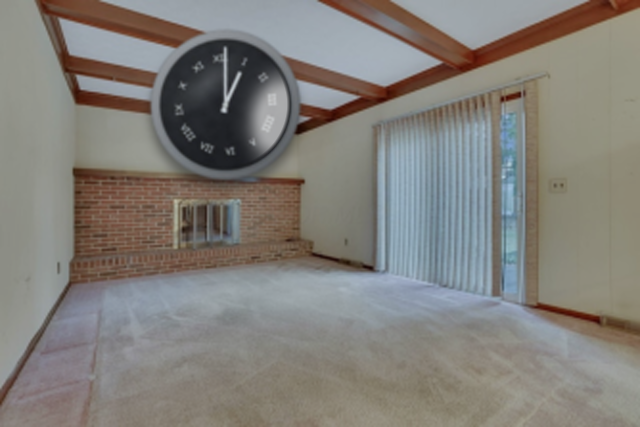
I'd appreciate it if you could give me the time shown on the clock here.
1:01
